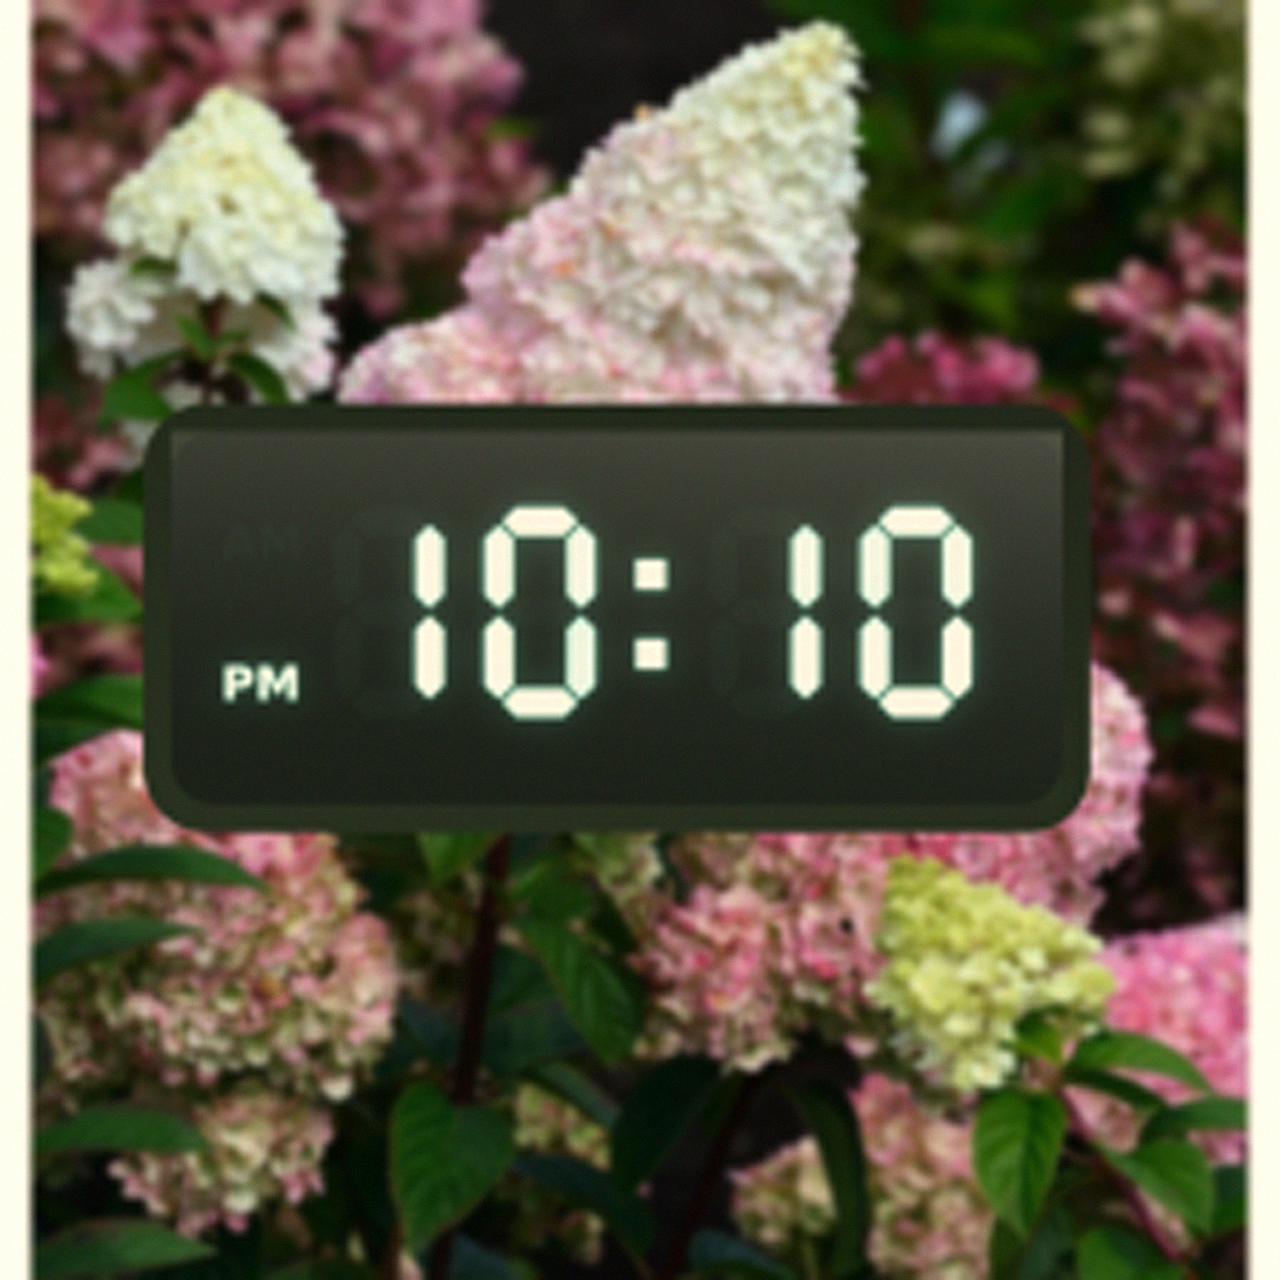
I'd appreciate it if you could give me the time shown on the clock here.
10:10
